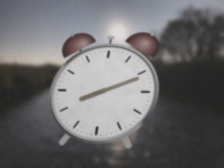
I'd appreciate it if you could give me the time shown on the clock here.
8:11
